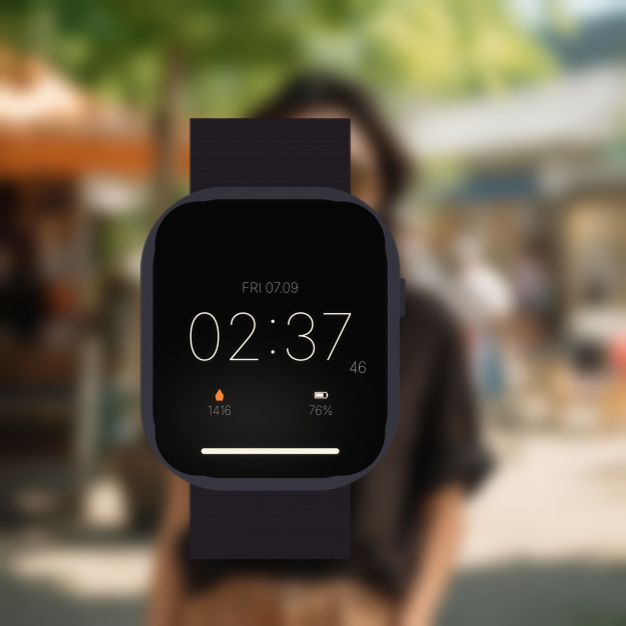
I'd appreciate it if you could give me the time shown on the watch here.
2:37:46
